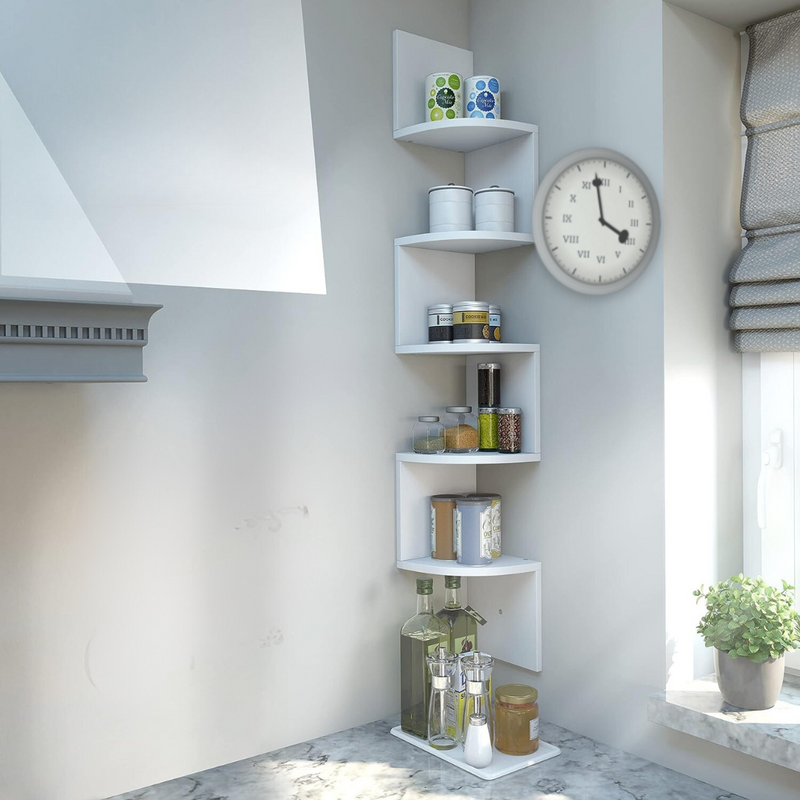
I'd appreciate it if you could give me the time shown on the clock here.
3:58
